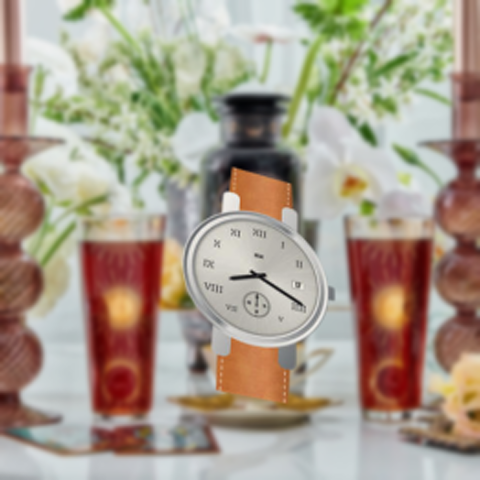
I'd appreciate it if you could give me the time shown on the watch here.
8:19
